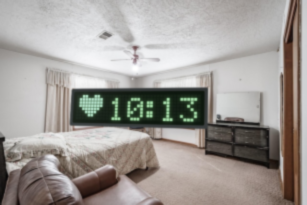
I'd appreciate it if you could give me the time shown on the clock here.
10:13
